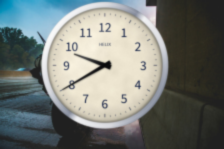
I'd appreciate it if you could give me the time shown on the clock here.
9:40
